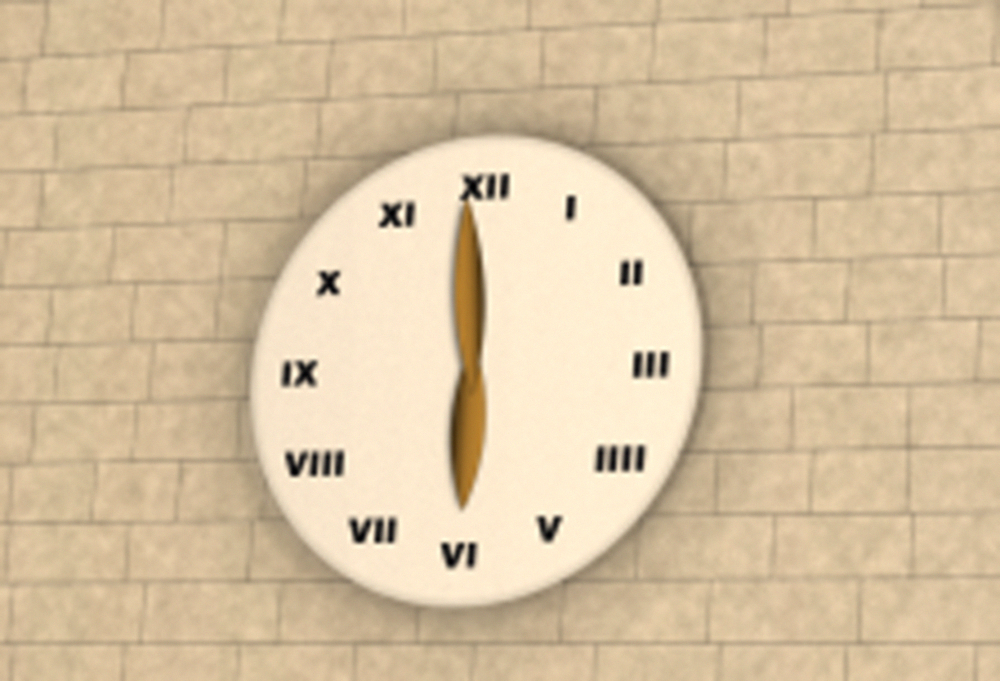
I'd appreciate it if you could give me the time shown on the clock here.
5:59
